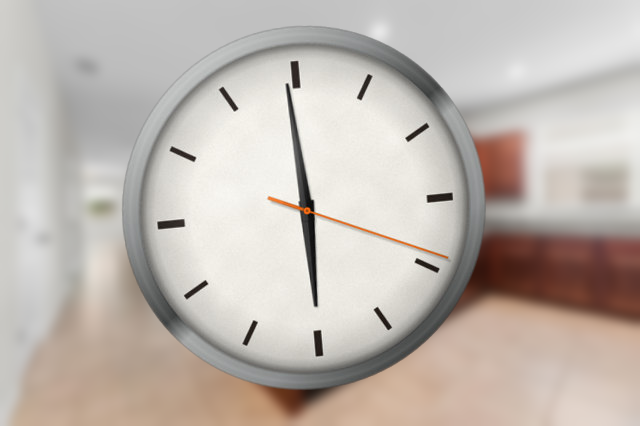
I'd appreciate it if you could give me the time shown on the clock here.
5:59:19
